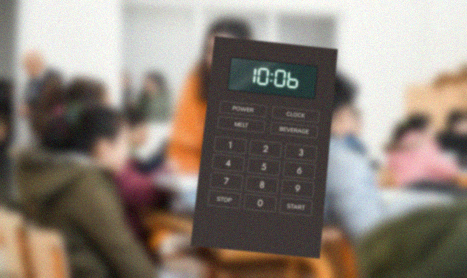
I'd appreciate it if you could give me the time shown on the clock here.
10:06
